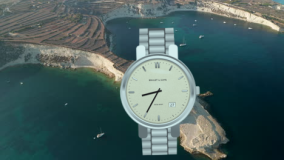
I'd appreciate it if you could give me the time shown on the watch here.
8:35
